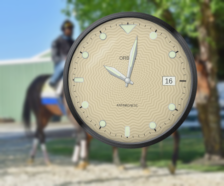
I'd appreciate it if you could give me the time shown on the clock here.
10:02
